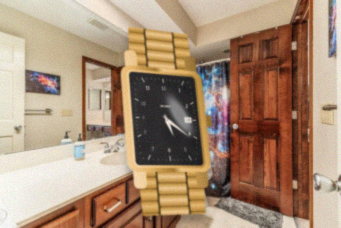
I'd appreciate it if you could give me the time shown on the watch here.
5:21
